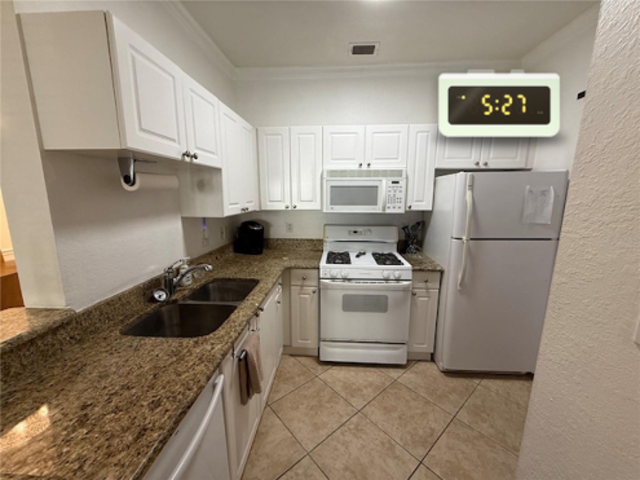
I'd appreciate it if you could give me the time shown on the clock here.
5:27
